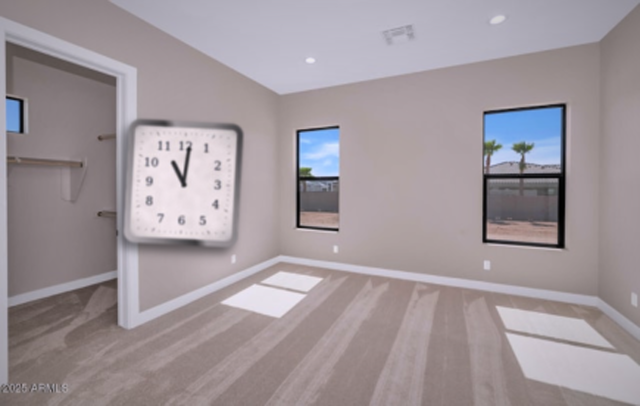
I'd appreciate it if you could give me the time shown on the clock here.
11:01
